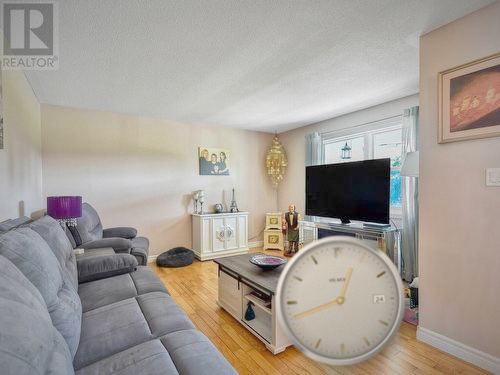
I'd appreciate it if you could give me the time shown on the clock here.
12:42
